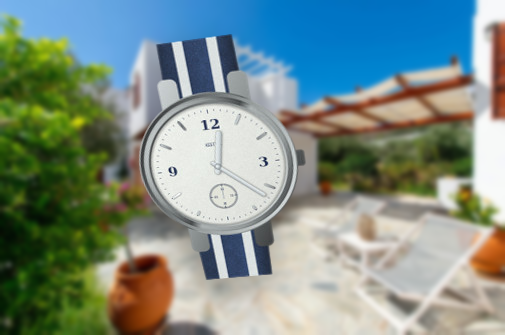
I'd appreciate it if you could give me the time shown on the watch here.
12:22
